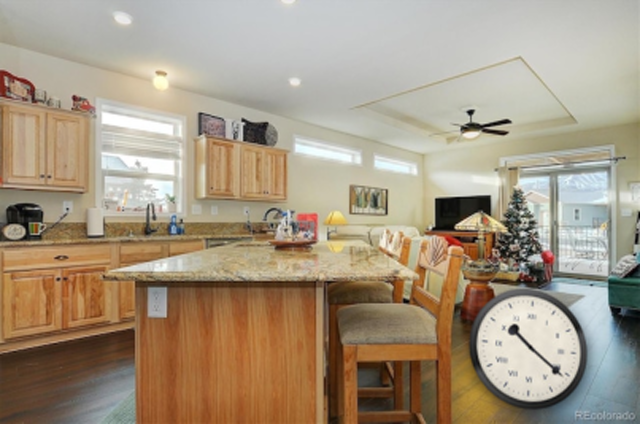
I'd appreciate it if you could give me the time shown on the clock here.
10:21
